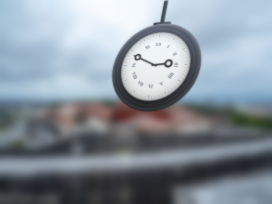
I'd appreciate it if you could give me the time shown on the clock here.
2:49
